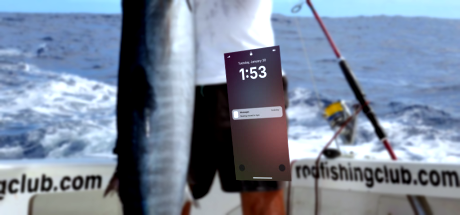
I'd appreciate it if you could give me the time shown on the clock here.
1:53
